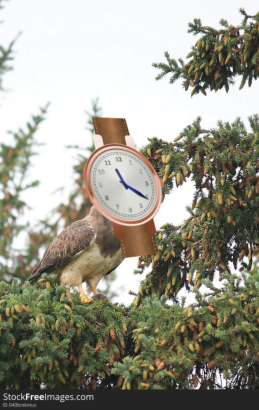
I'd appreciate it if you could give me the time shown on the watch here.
11:21
